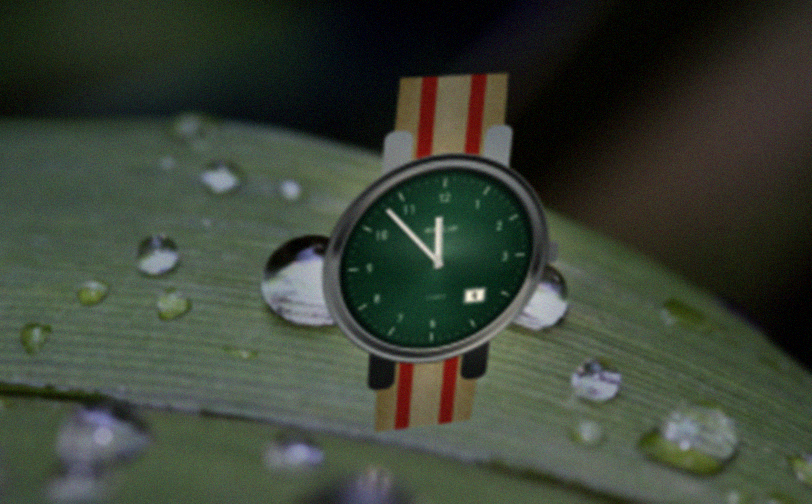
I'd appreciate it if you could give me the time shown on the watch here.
11:53
